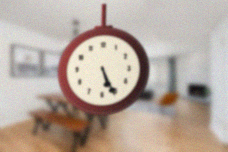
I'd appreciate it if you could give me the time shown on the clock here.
5:26
